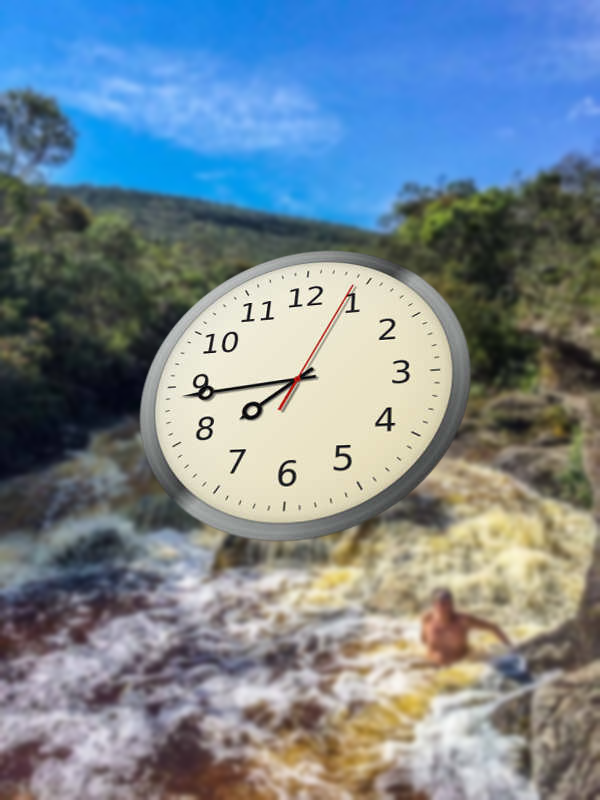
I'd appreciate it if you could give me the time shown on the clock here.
7:44:04
